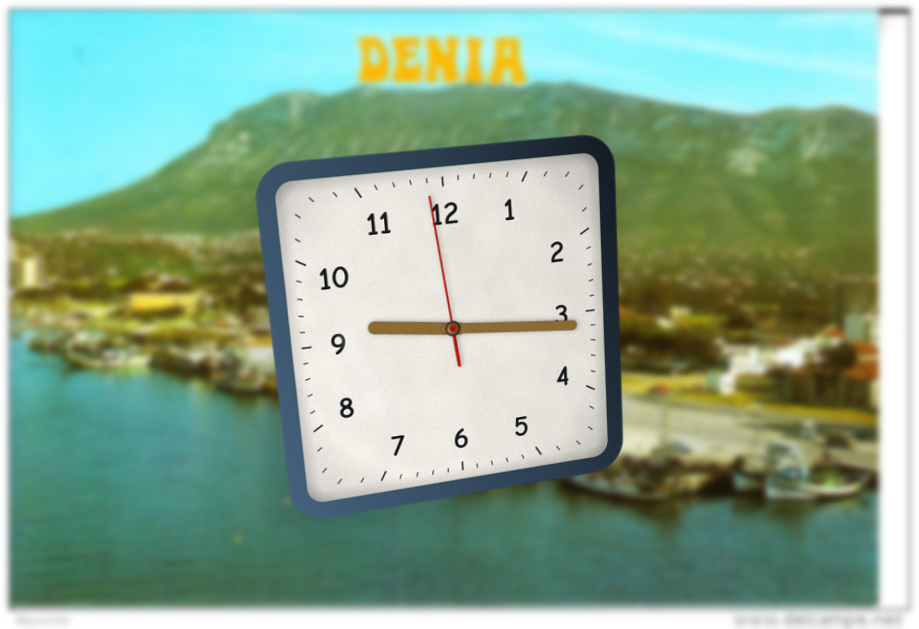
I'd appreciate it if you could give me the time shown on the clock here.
9:15:59
